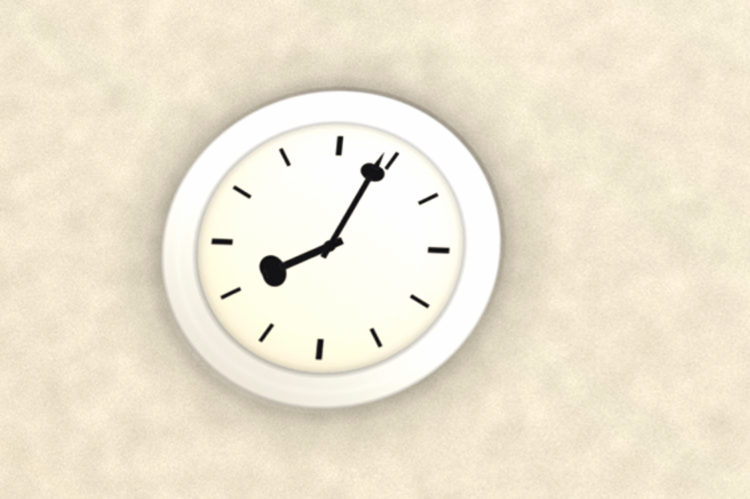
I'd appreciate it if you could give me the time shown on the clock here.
8:04
